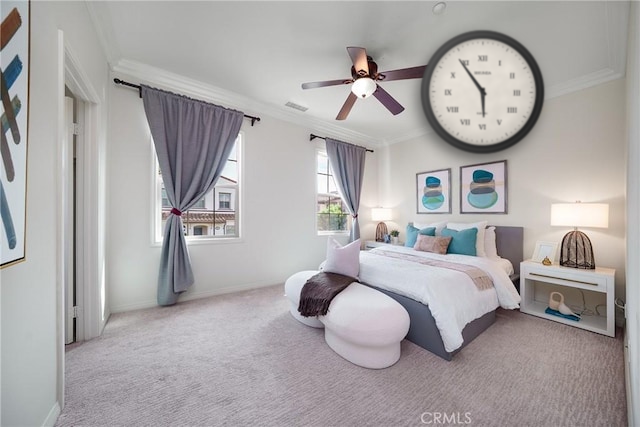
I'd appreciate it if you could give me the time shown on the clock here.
5:54
